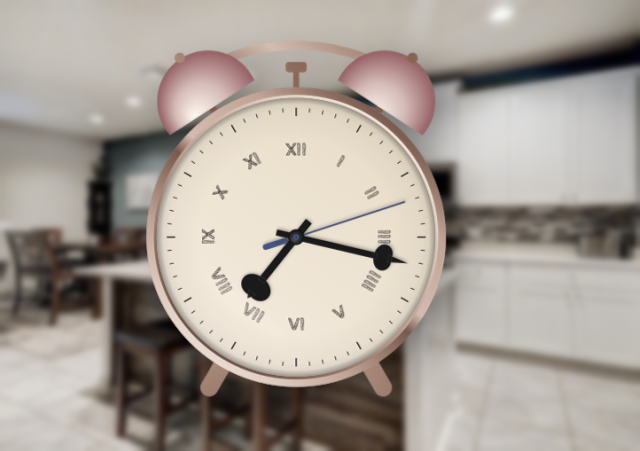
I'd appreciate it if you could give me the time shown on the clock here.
7:17:12
